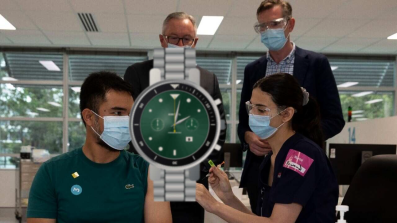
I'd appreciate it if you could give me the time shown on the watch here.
2:02
